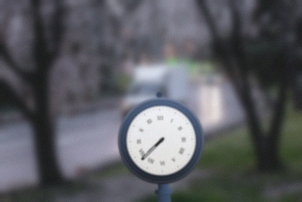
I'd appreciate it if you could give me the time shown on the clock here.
7:38
